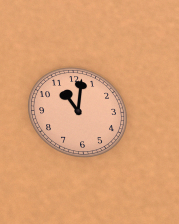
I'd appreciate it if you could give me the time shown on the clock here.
11:02
